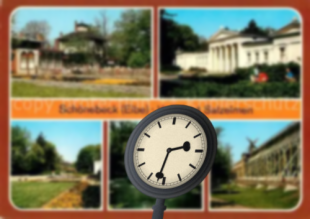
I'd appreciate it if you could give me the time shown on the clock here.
2:32
